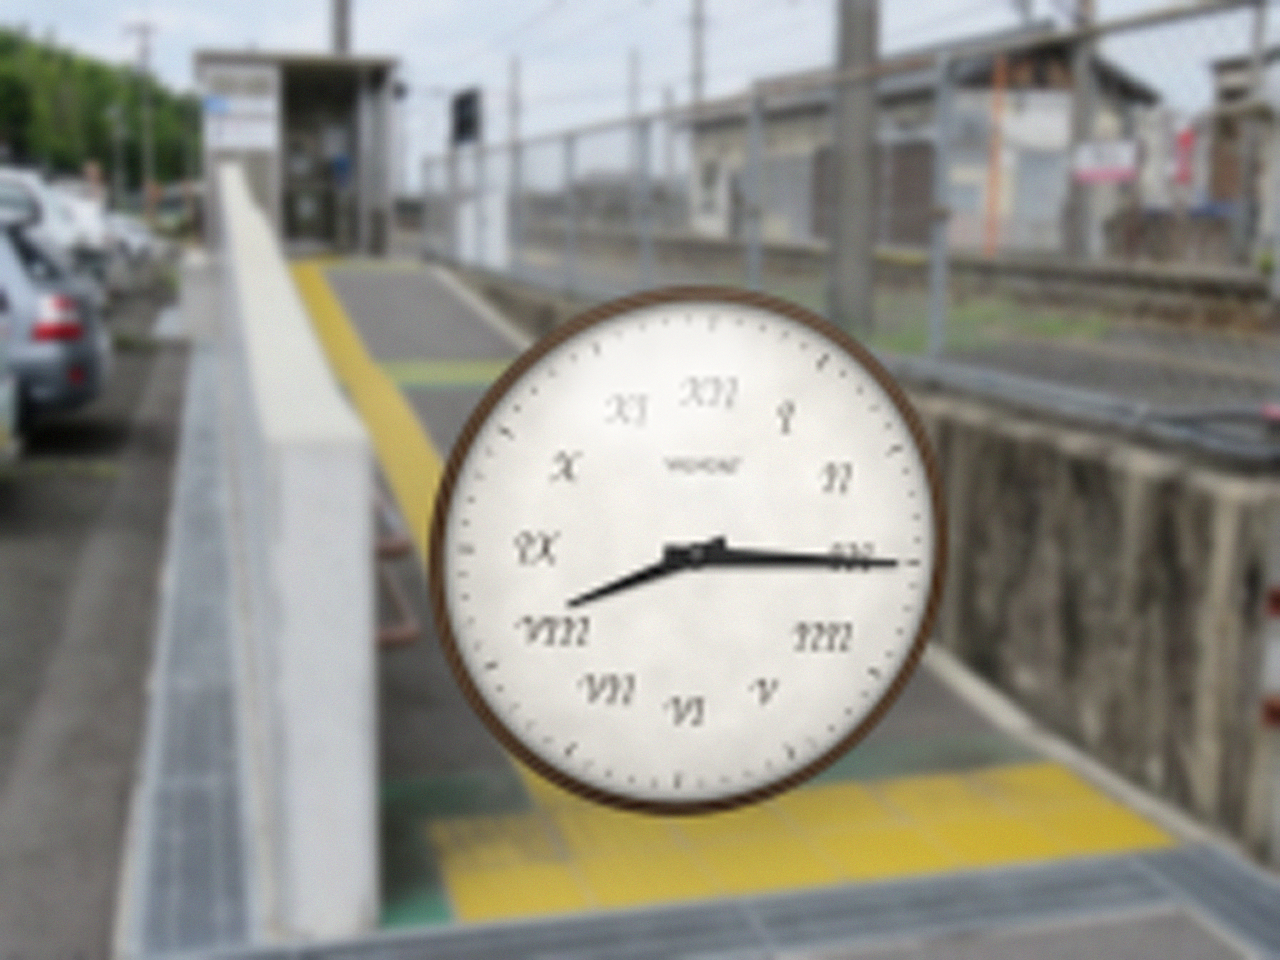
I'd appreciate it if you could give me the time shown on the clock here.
8:15
